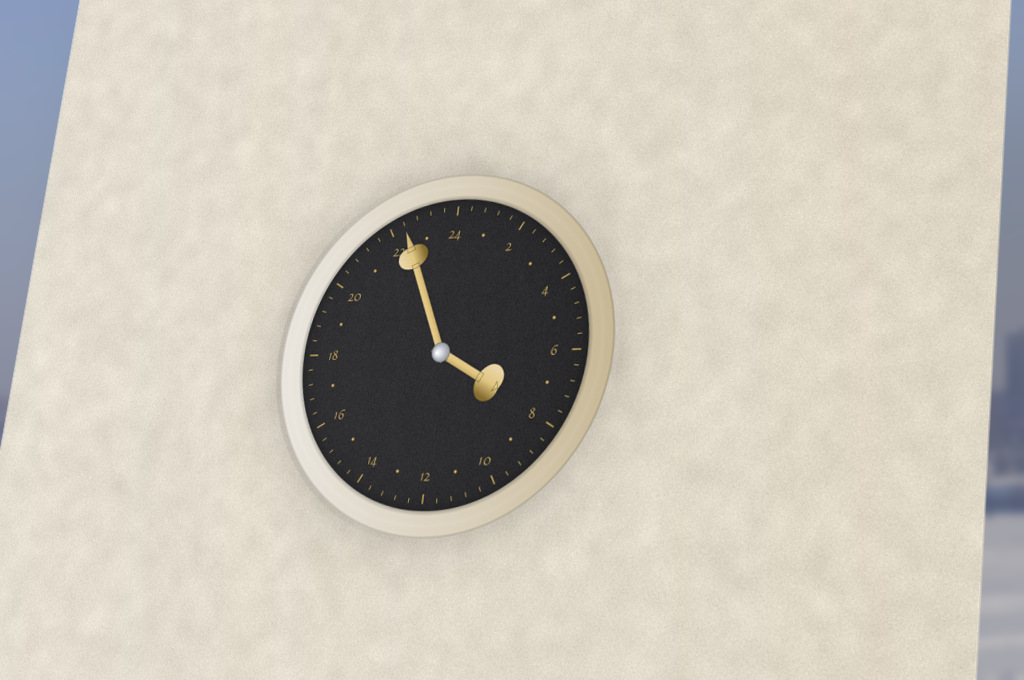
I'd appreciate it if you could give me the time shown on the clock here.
7:56
